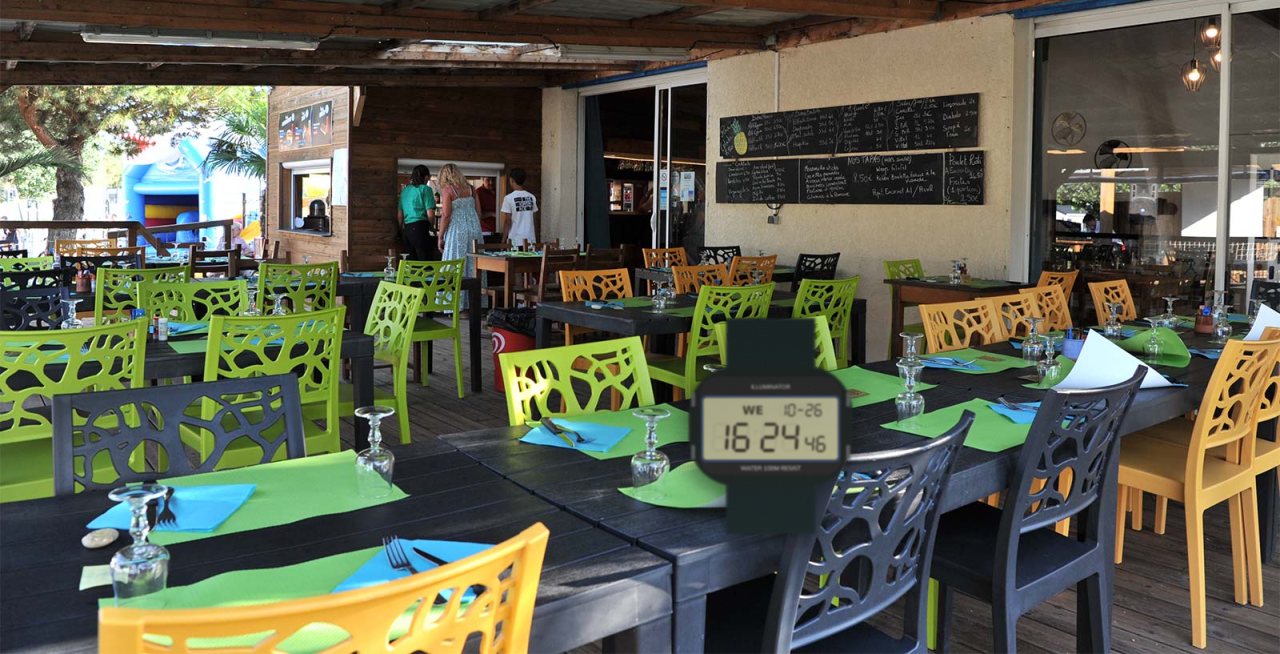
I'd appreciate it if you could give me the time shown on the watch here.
16:24:46
